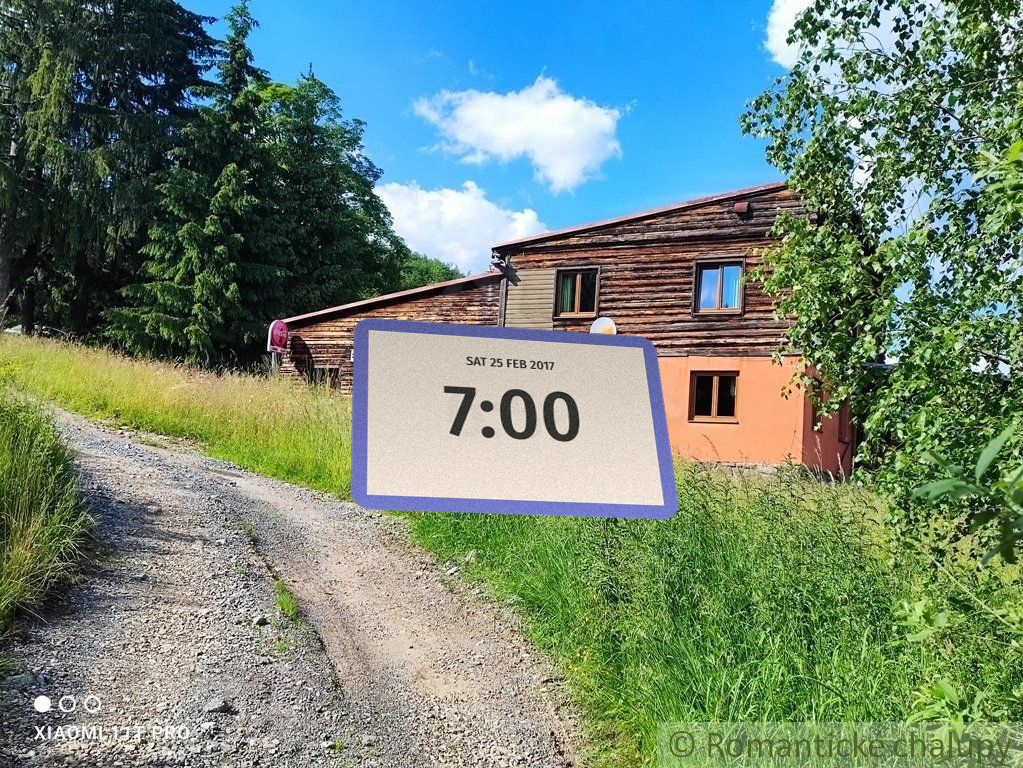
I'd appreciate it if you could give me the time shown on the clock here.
7:00
